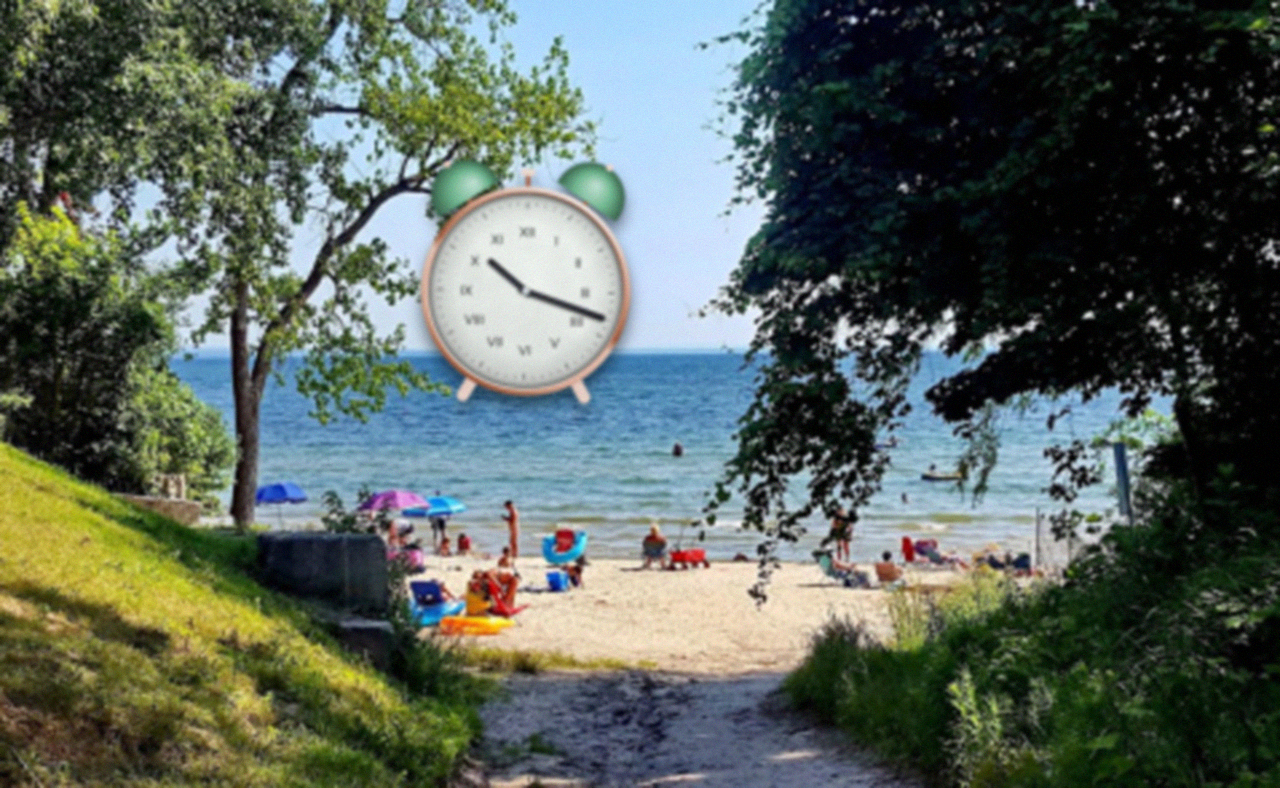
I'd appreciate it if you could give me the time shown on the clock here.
10:18
